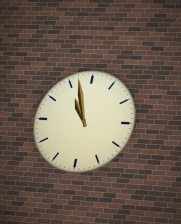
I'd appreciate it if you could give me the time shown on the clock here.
10:57
